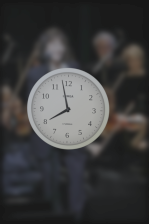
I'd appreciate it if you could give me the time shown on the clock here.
7:58
